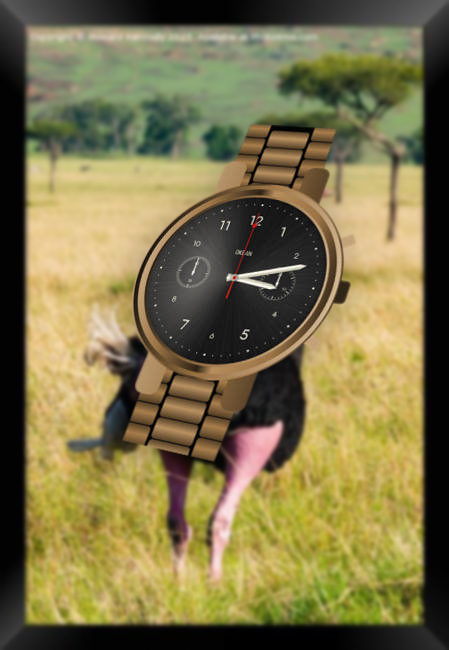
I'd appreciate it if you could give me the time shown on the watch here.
3:12
